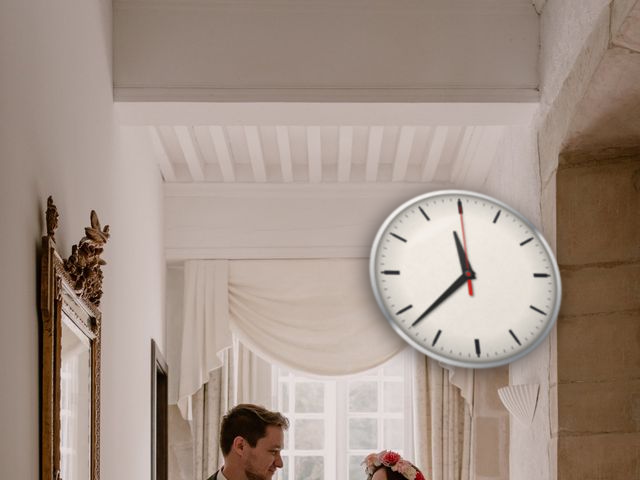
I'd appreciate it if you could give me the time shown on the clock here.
11:38:00
